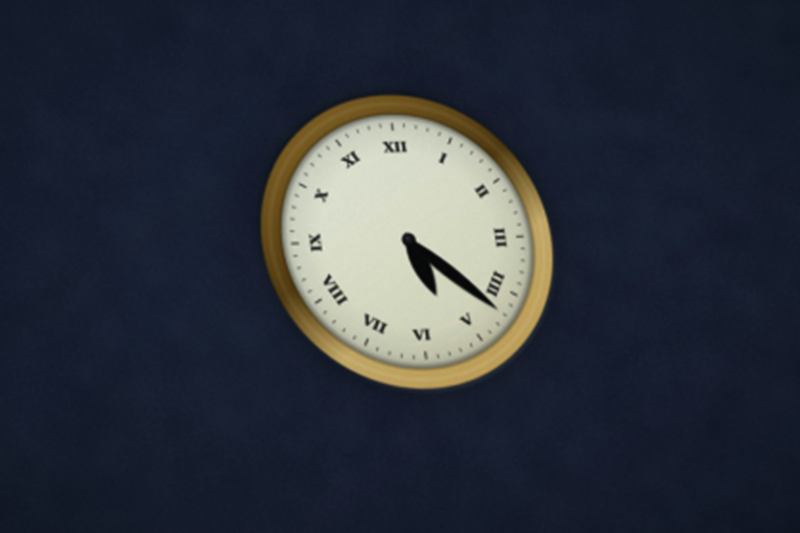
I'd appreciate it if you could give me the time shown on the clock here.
5:22
